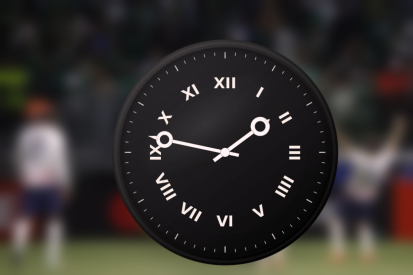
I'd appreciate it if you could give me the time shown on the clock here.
1:47
